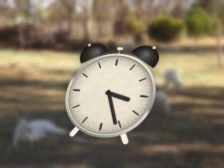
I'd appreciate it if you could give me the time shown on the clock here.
3:26
